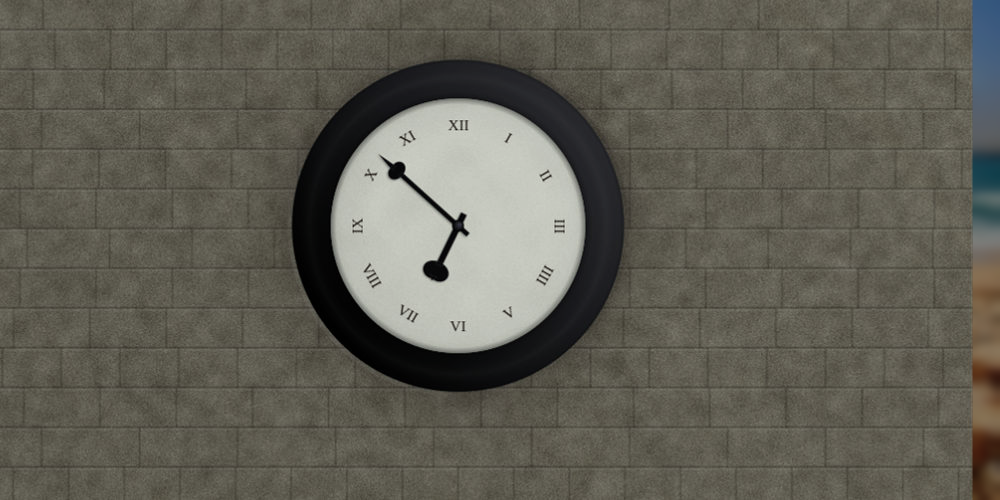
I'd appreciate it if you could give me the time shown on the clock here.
6:52
